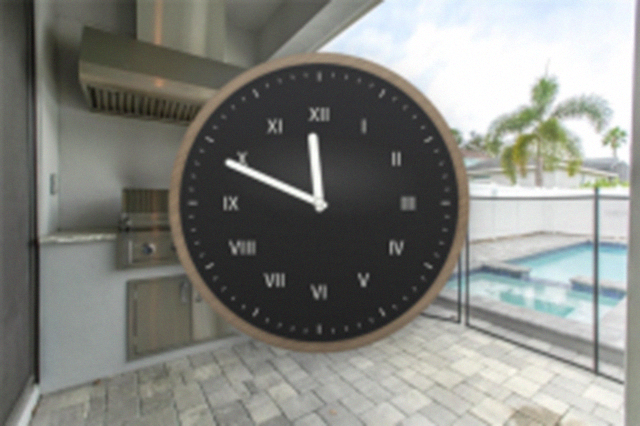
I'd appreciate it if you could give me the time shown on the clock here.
11:49
